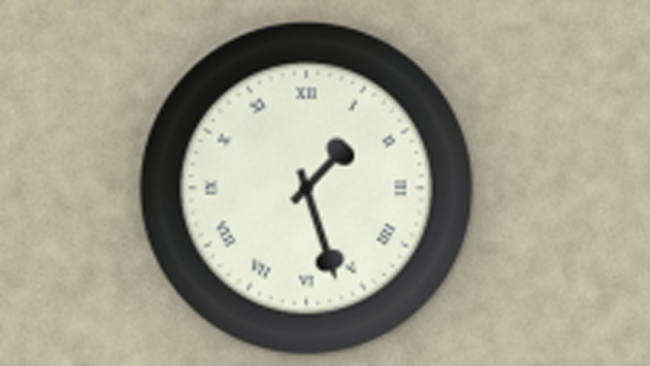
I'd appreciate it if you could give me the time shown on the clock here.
1:27
